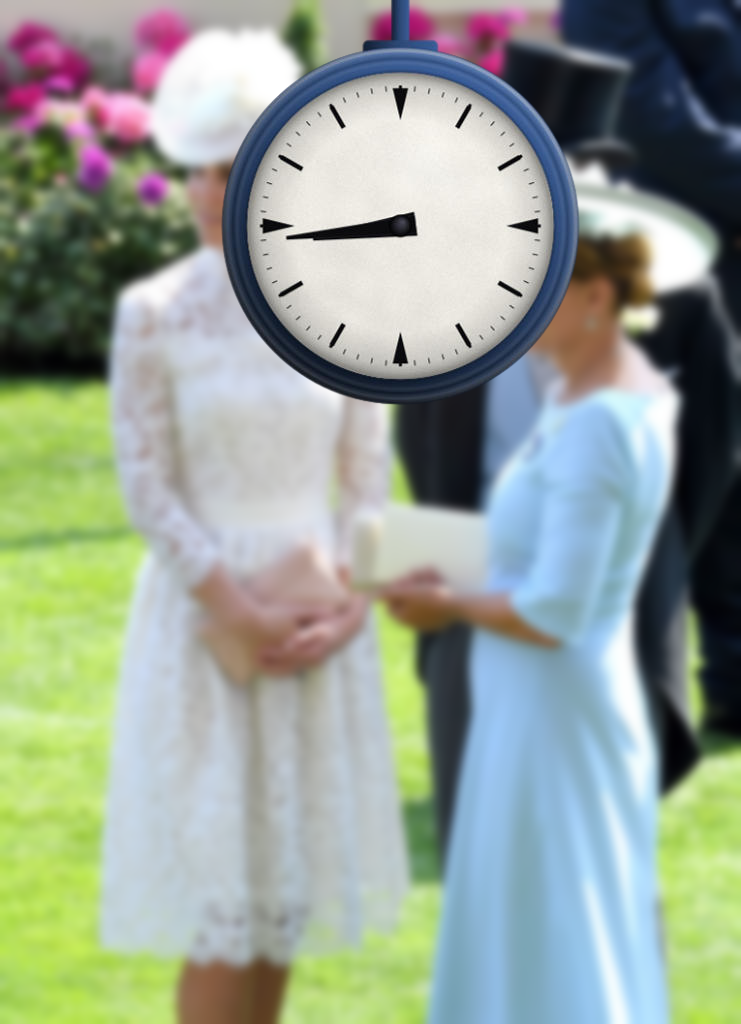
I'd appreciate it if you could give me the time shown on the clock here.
8:44
